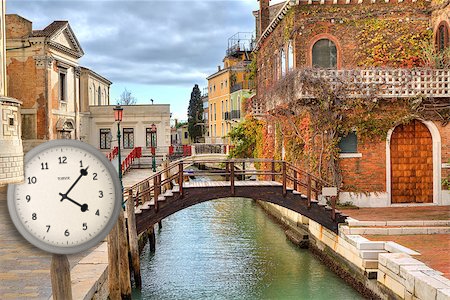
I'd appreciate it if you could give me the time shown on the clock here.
4:07
